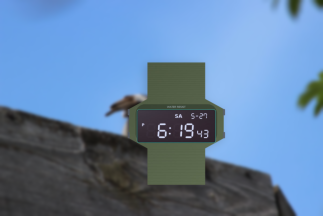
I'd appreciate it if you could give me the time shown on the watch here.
6:19:43
